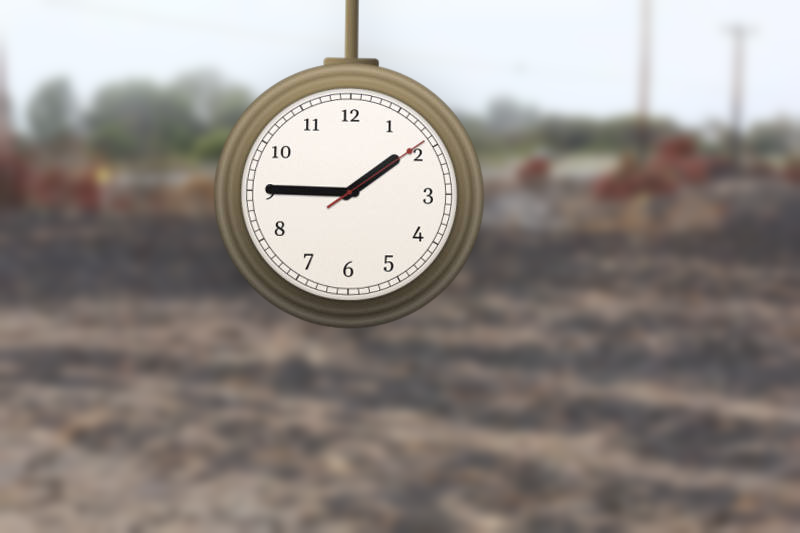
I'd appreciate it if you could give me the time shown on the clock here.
1:45:09
